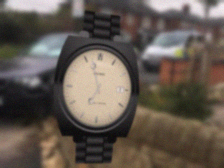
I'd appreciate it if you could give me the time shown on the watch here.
6:57
